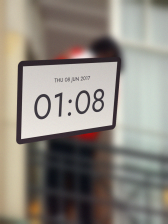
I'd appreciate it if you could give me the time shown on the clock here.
1:08
